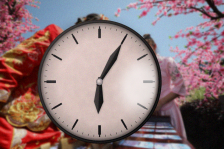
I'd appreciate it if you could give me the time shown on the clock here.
6:05
